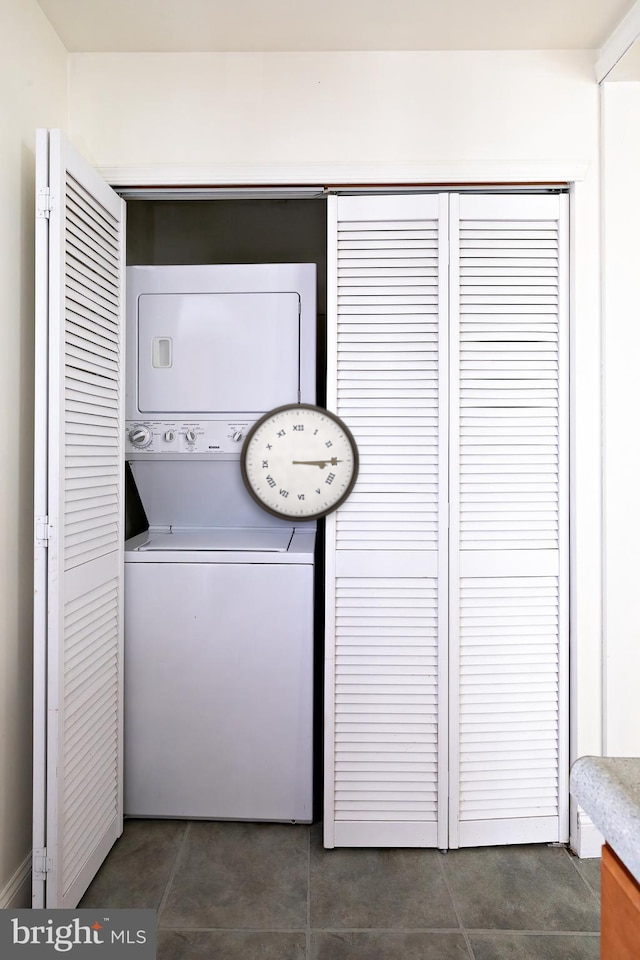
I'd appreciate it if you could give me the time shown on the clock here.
3:15
